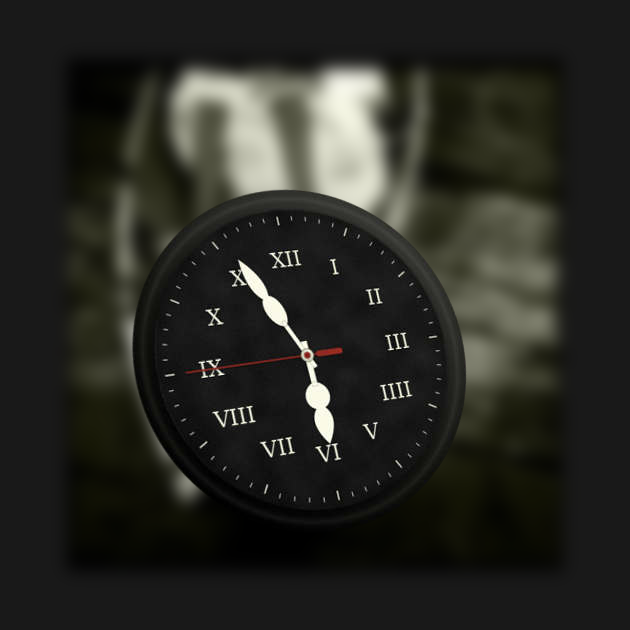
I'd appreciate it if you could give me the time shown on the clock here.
5:55:45
